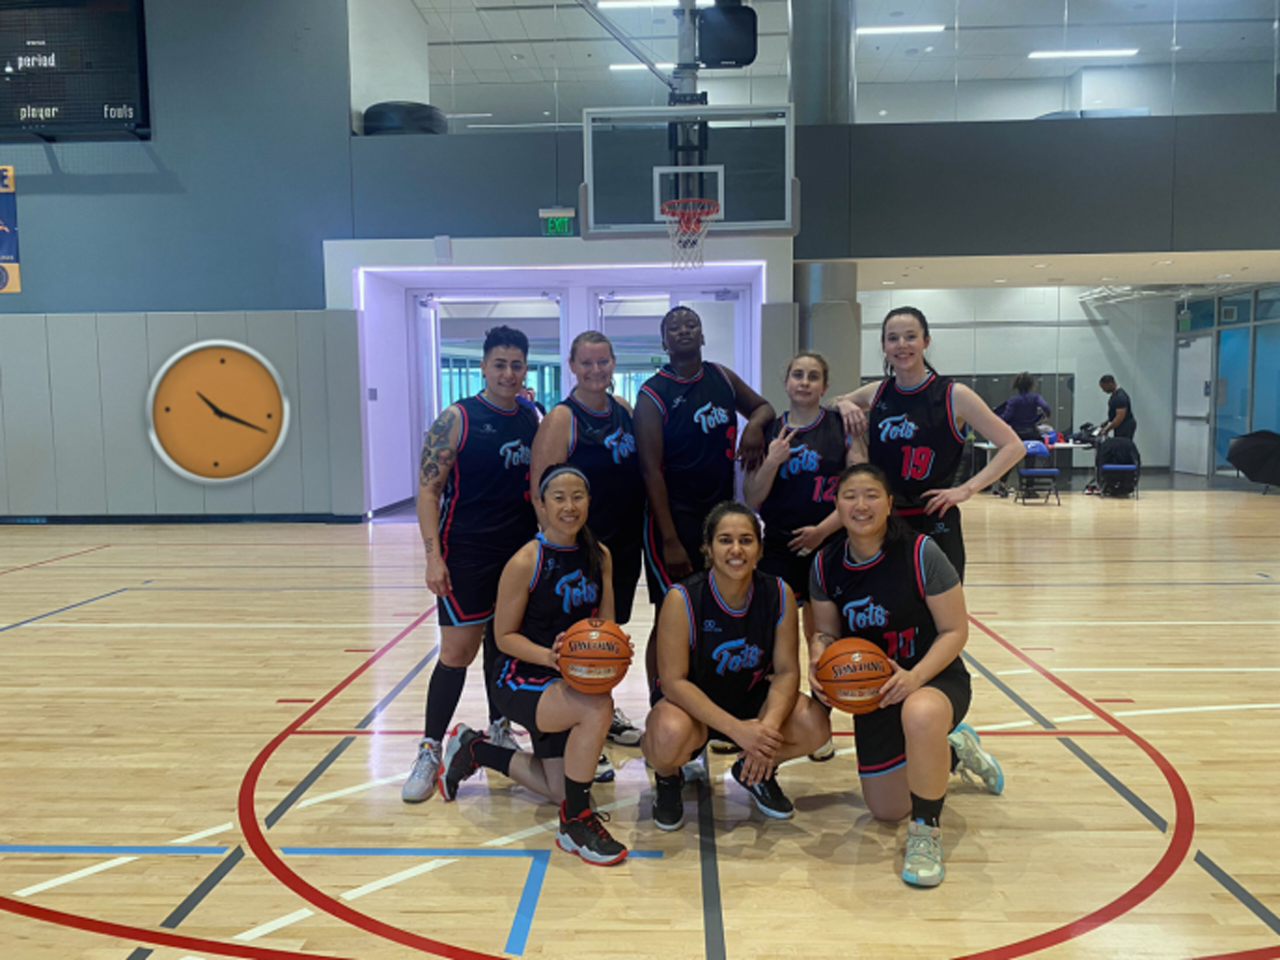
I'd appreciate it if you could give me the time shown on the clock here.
10:18
